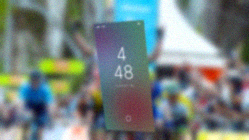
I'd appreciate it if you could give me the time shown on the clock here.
4:48
